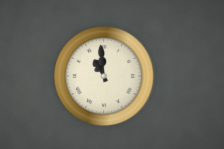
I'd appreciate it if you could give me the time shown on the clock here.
10:59
